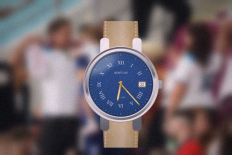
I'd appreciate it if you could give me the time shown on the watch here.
6:23
